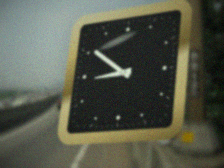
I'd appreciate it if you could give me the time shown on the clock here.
8:51
